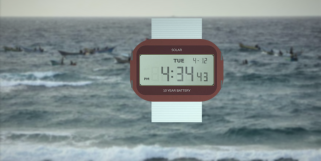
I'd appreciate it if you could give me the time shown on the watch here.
4:34:43
